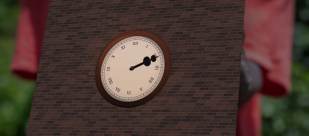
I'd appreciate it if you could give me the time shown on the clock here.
2:11
